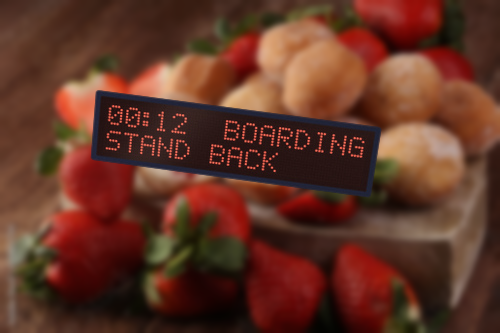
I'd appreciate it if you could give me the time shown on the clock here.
0:12
